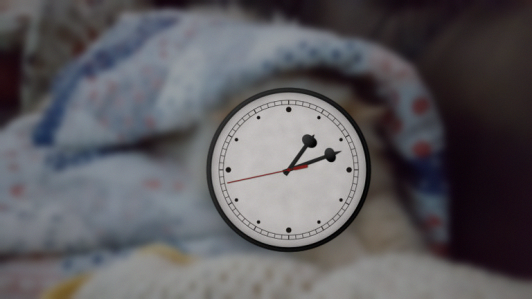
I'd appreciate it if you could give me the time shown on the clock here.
1:11:43
